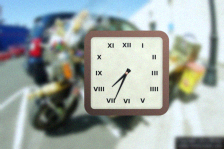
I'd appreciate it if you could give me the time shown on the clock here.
7:34
